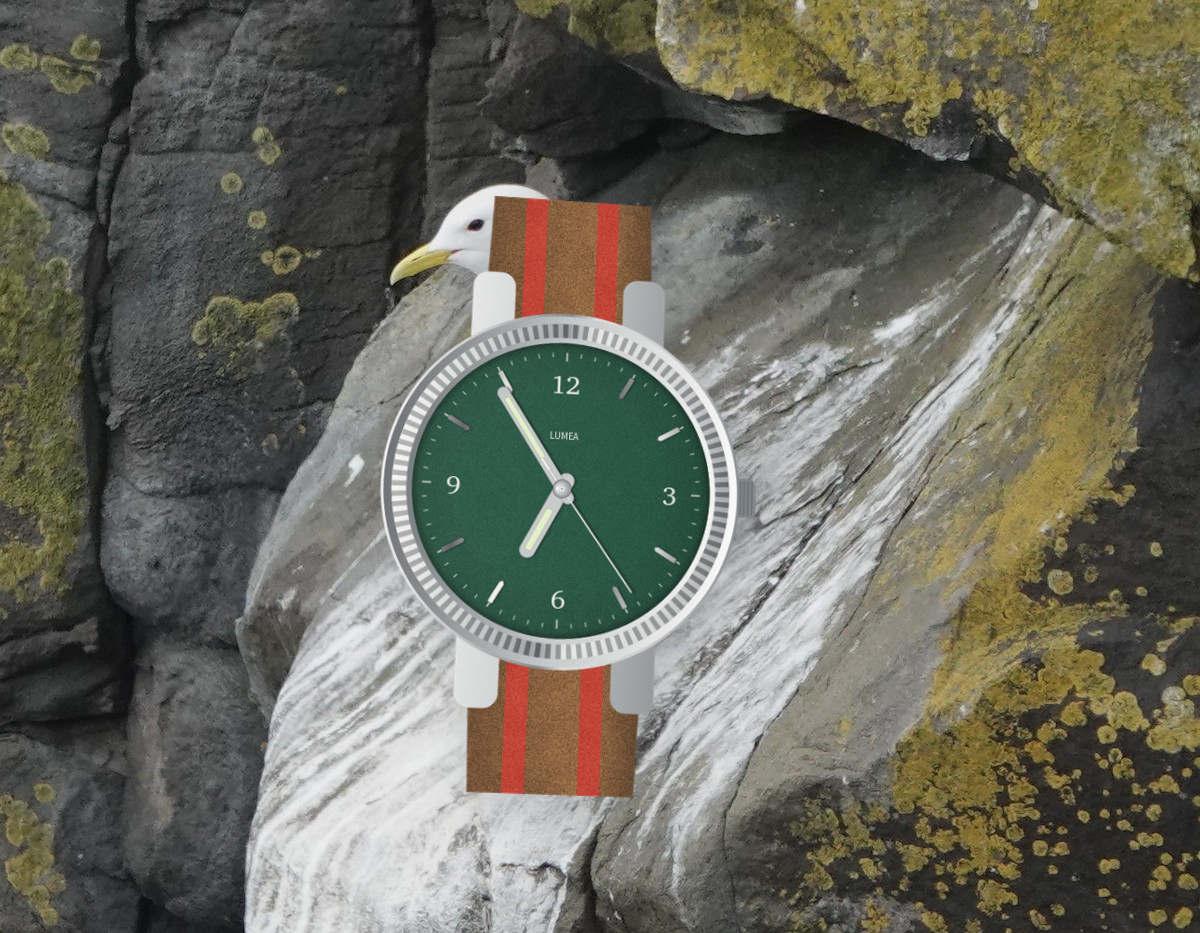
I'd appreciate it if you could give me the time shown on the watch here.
6:54:24
